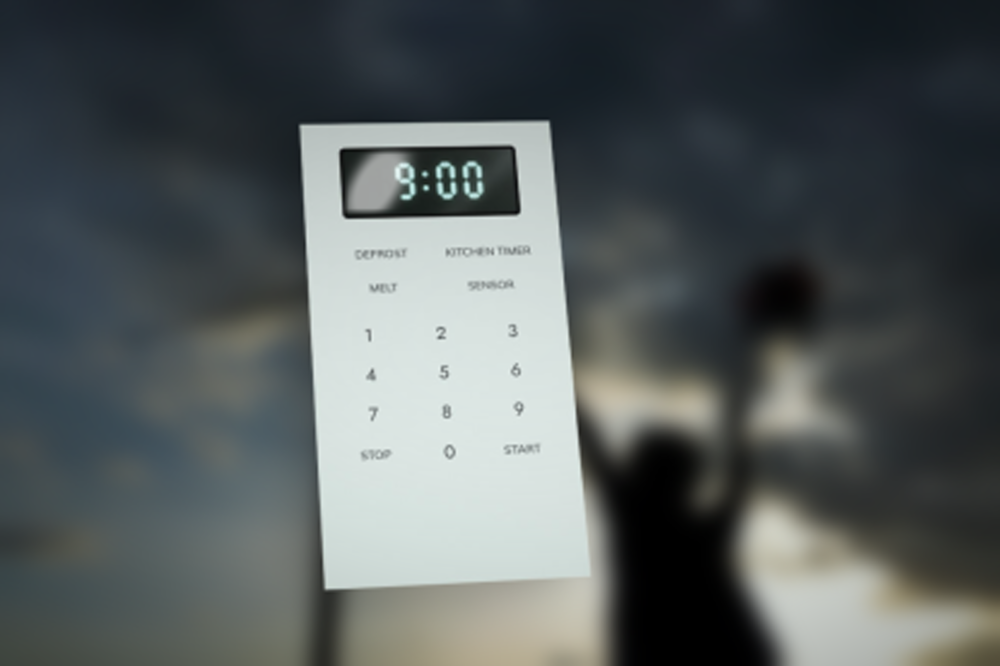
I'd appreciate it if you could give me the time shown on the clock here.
9:00
